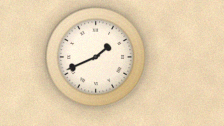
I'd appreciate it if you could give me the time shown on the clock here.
1:41
